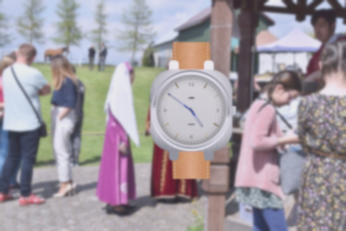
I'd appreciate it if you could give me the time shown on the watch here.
4:51
